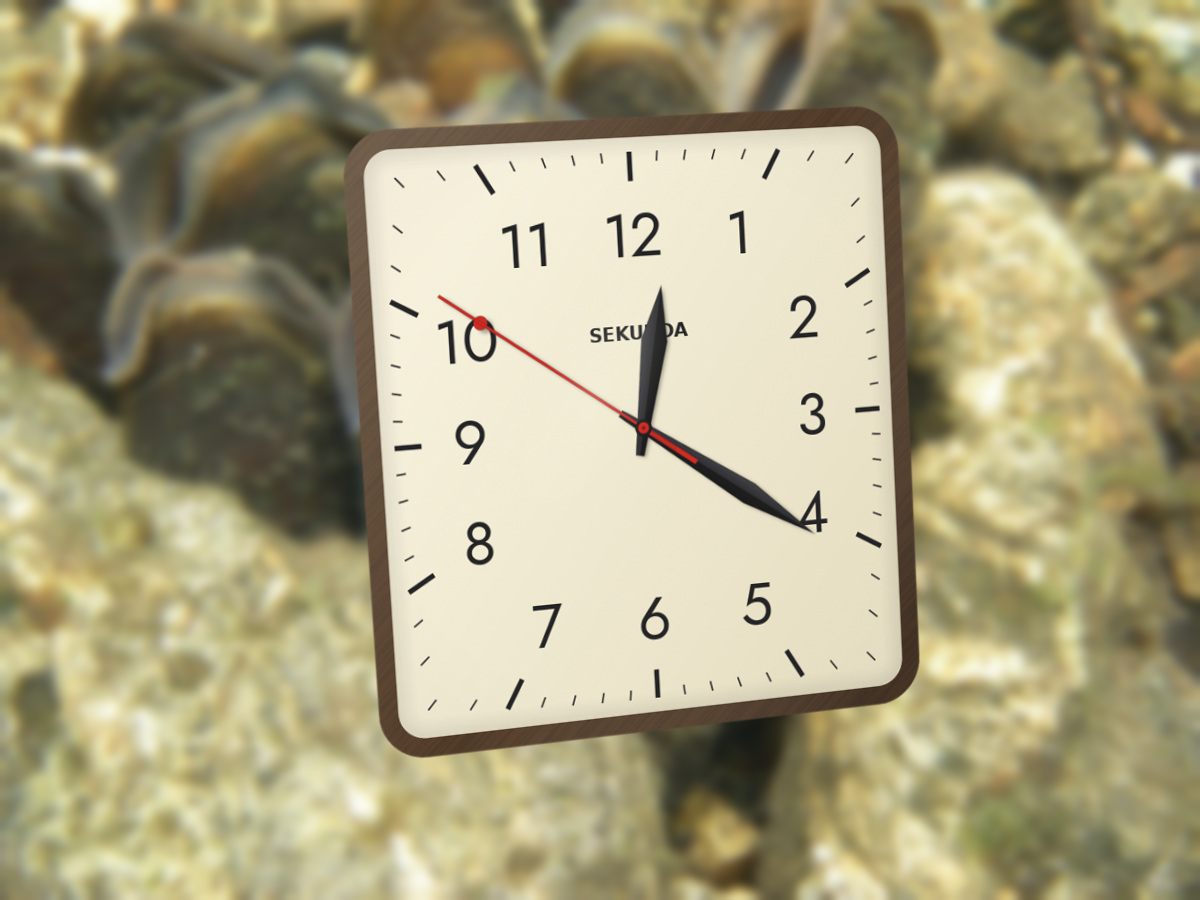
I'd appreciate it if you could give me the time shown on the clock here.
12:20:51
